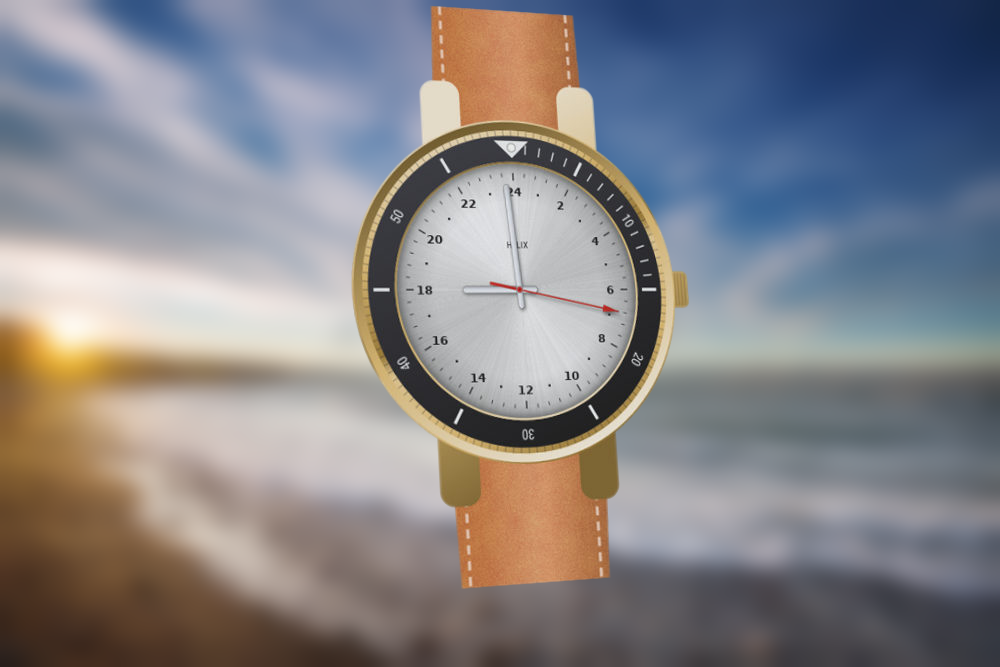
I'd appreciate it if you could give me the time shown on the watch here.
17:59:17
